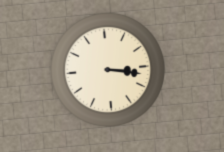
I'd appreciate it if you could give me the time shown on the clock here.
3:17
